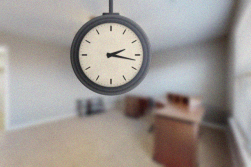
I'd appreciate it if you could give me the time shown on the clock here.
2:17
